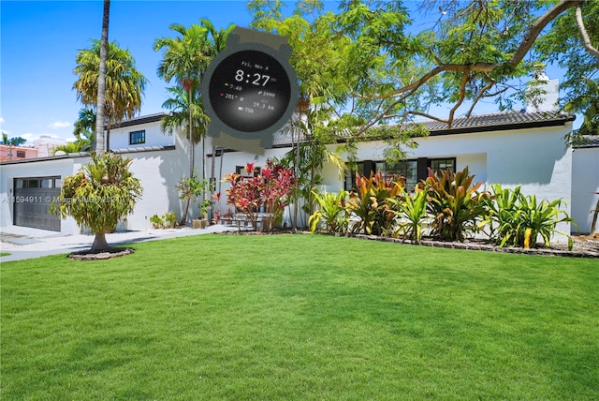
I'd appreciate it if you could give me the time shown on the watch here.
8:27
